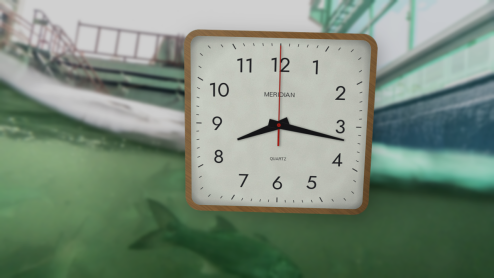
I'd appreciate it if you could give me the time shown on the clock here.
8:17:00
